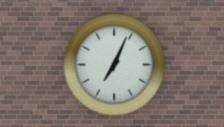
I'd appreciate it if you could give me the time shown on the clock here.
7:04
